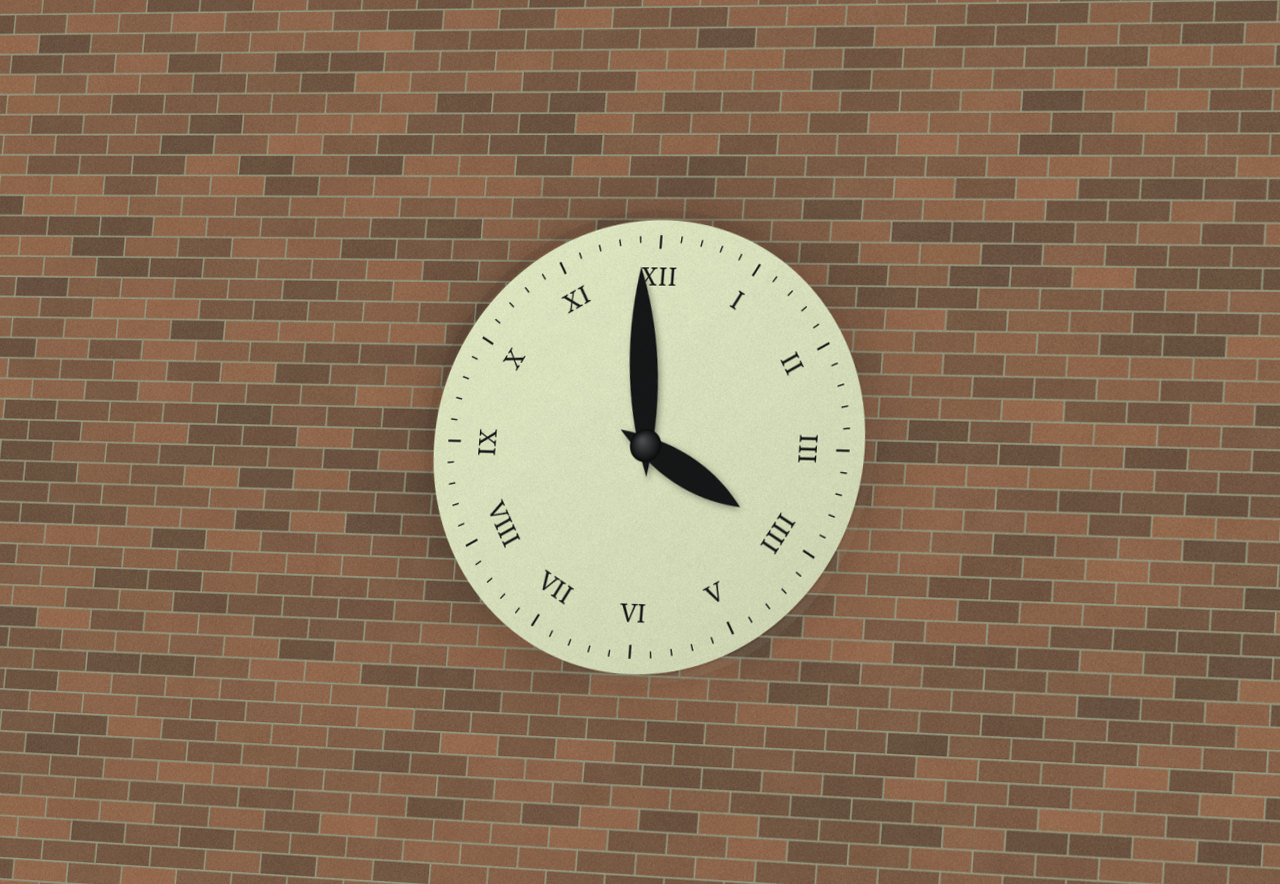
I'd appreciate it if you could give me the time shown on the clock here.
3:59
